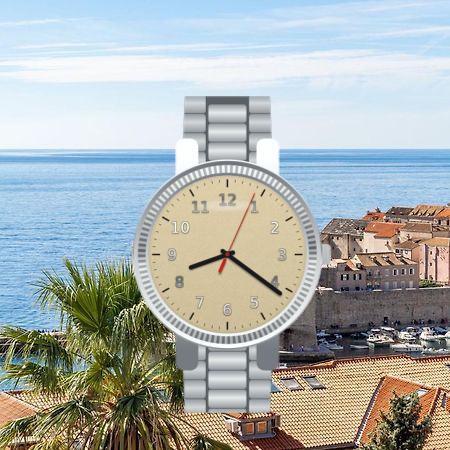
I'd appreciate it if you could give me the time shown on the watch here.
8:21:04
